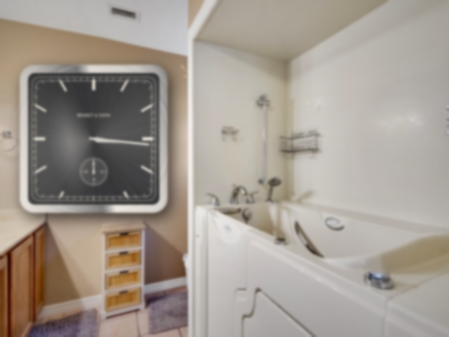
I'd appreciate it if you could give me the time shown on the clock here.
3:16
